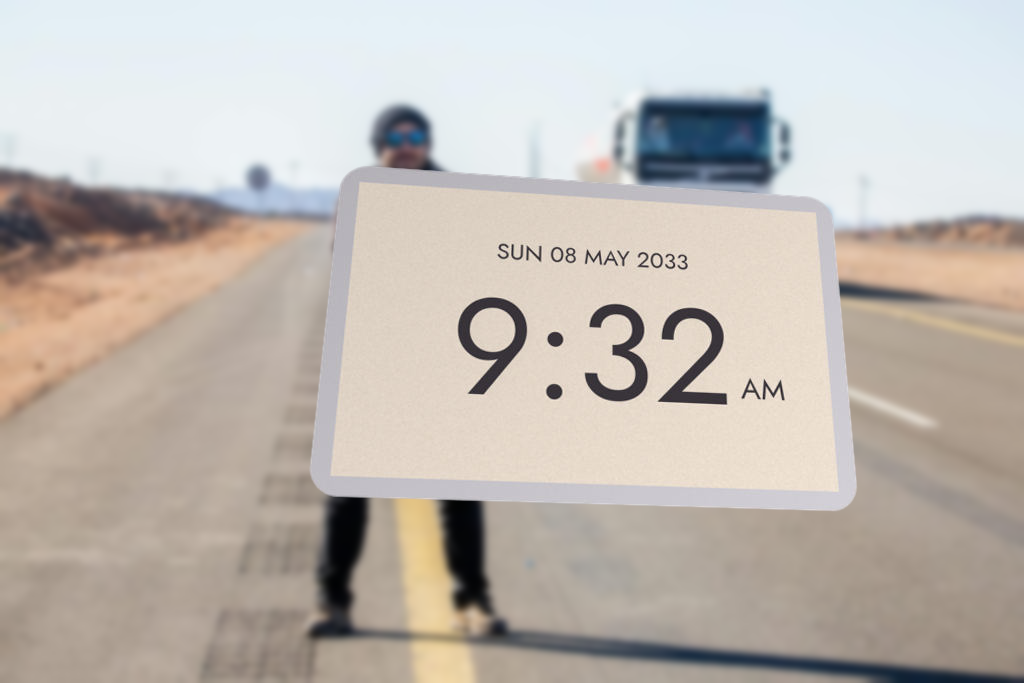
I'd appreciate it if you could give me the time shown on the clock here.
9:32
